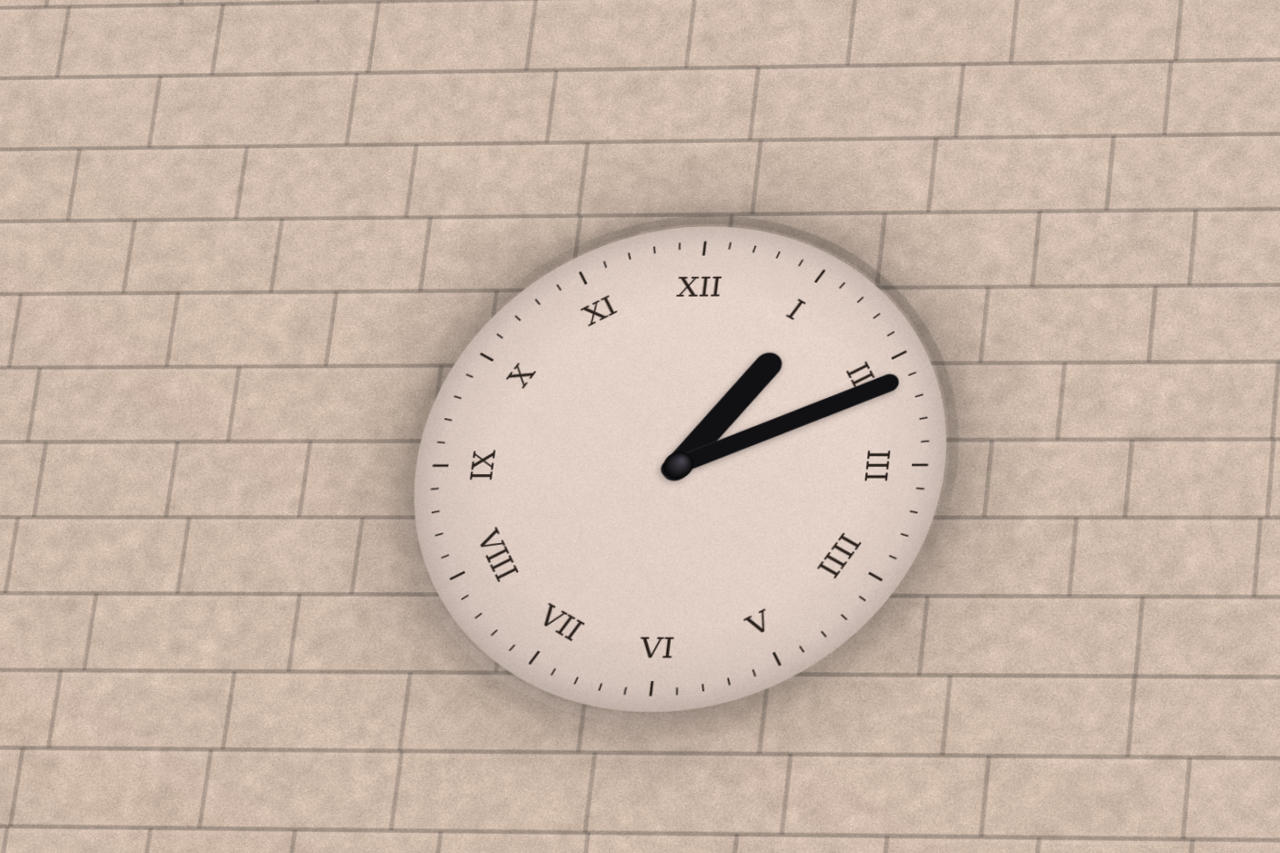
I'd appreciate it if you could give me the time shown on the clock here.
1:11
